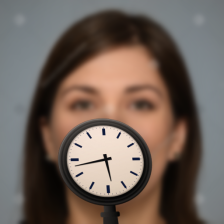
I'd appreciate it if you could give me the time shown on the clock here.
5:43
